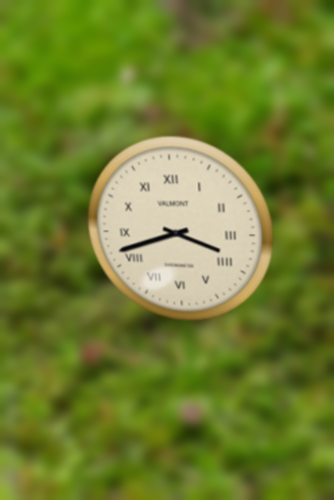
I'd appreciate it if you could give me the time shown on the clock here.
3:42
